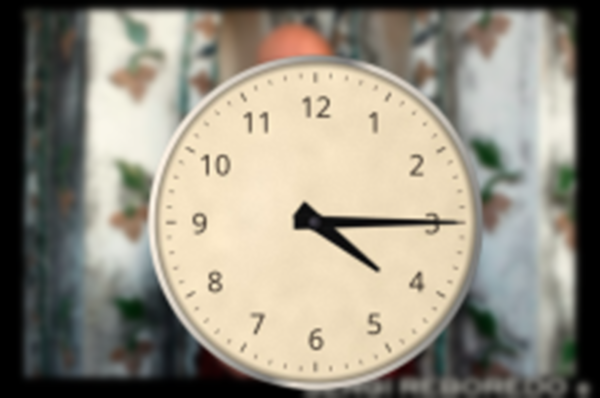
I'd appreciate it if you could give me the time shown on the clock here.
4:15
